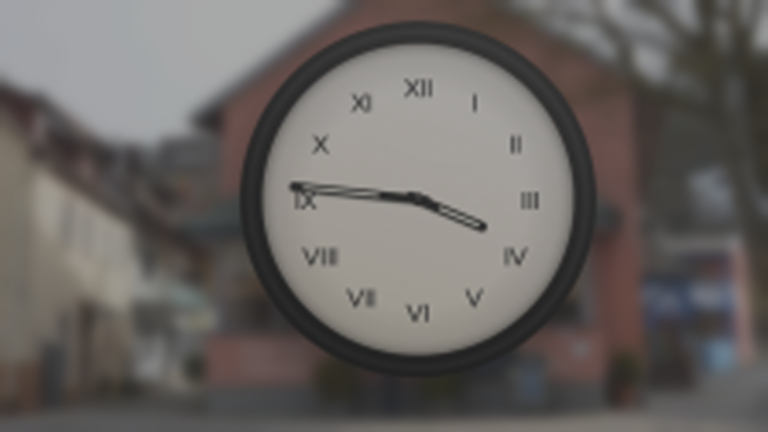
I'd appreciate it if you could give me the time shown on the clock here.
3:46
